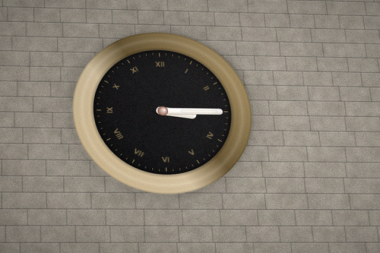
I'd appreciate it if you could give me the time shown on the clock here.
3:15
